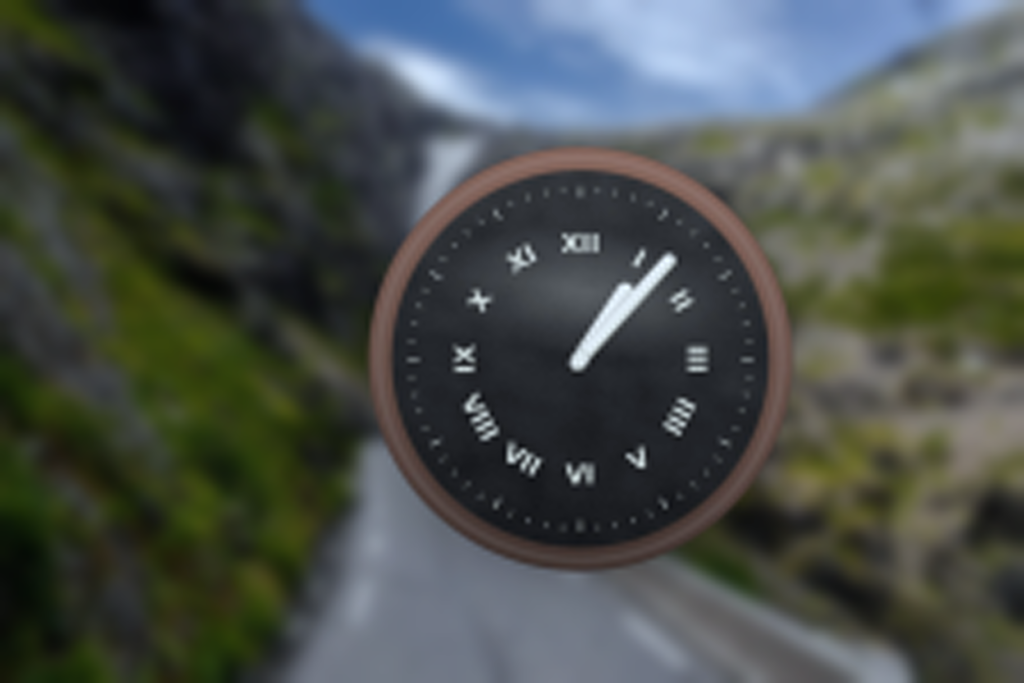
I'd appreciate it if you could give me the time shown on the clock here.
1:07
